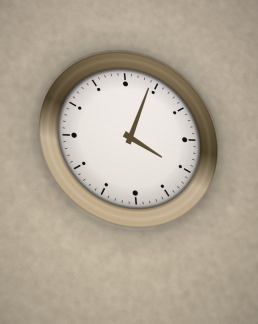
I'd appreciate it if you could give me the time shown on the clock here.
4:04
